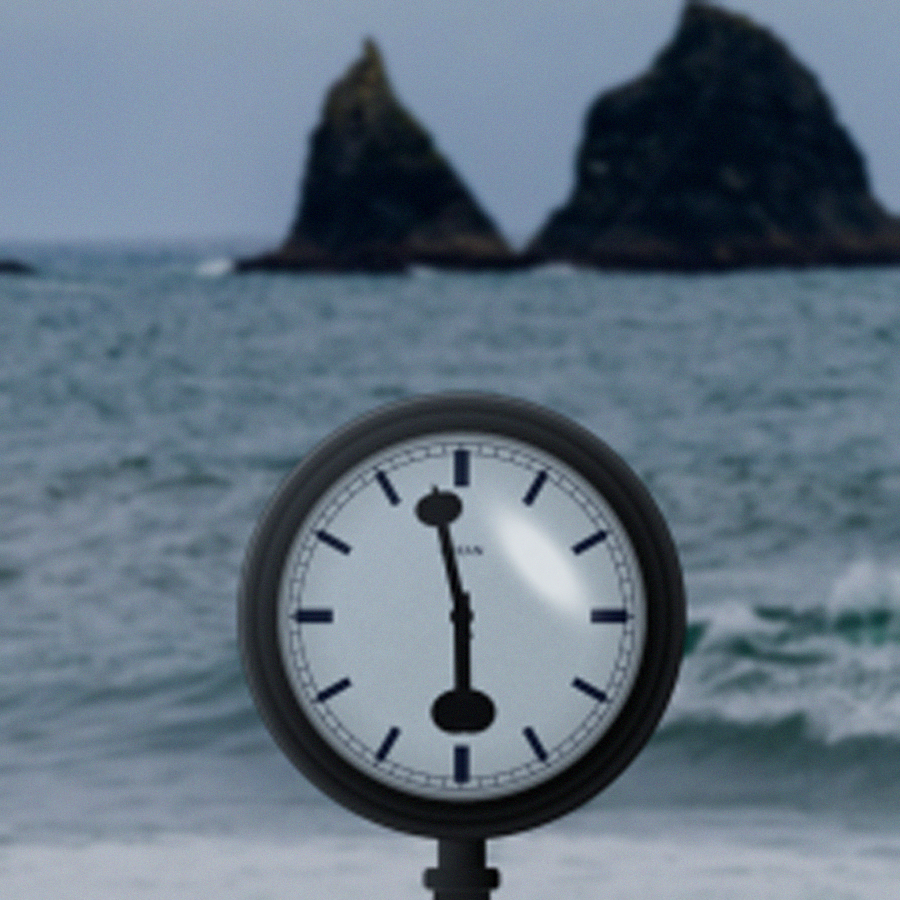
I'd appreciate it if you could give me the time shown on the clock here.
5:58
